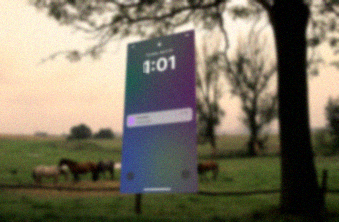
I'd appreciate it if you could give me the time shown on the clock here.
1:01
